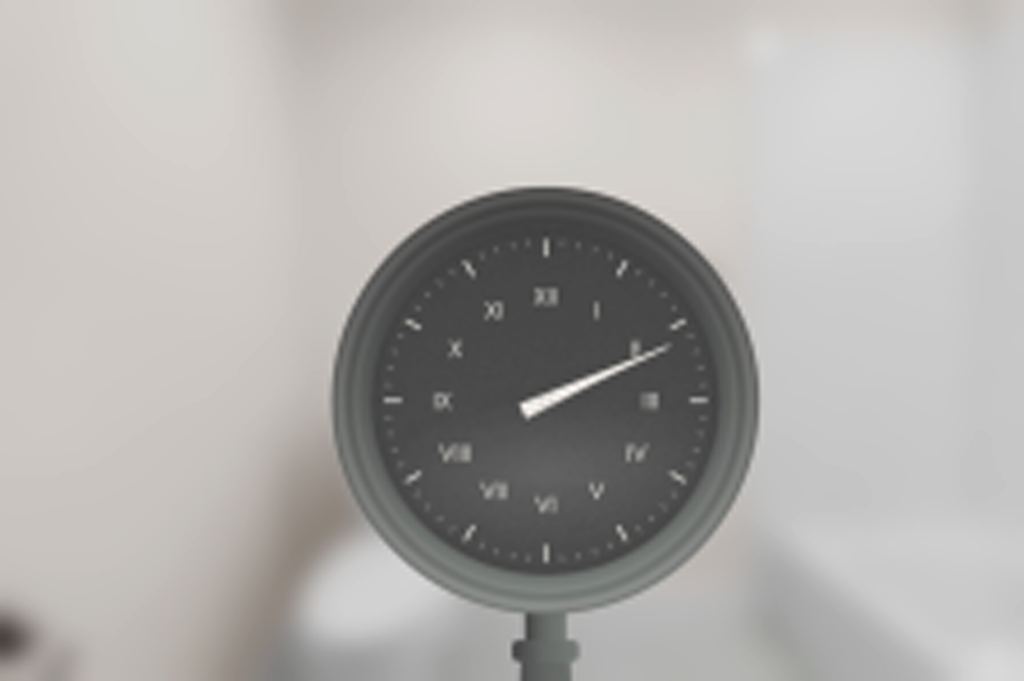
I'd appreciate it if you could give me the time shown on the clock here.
2:11
